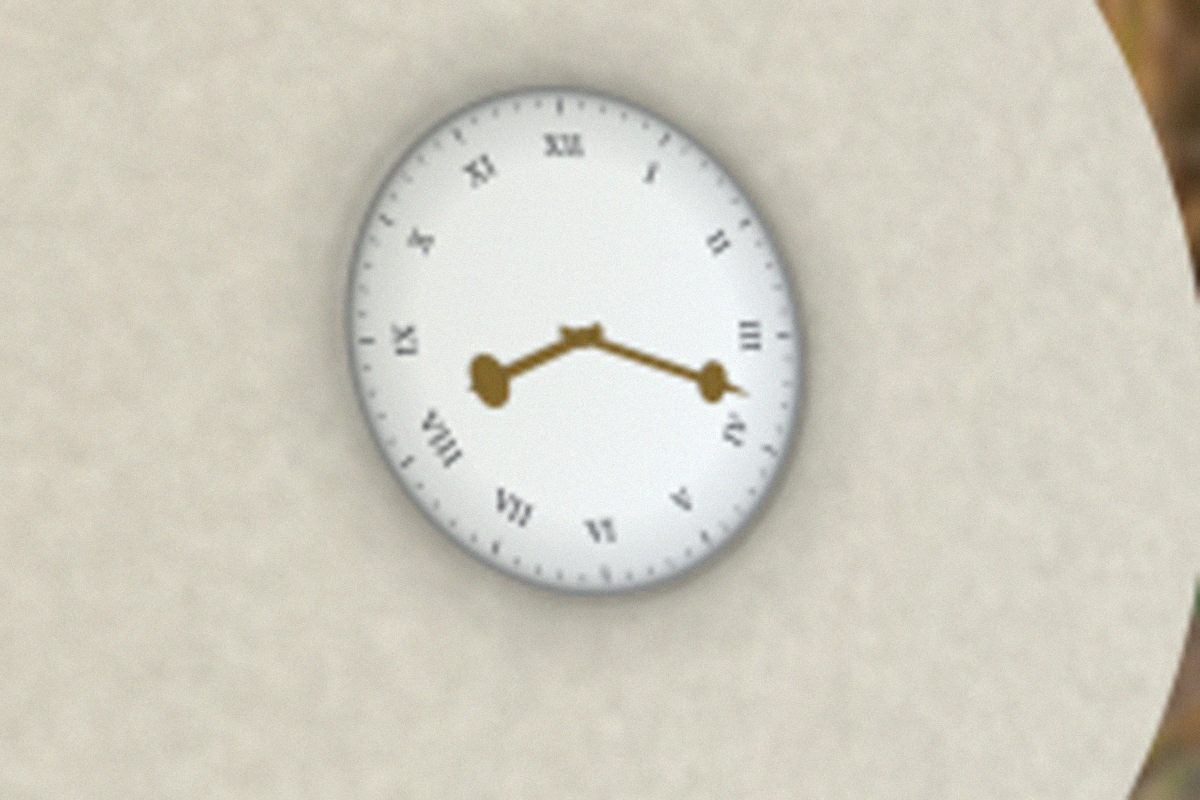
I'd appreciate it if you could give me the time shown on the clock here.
8:18
